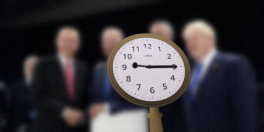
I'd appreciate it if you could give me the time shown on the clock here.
9:15
